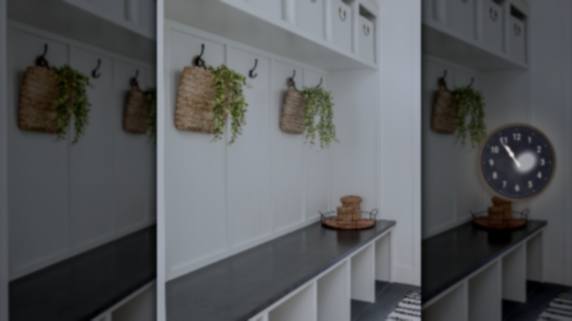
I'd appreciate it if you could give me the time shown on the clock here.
10:54
